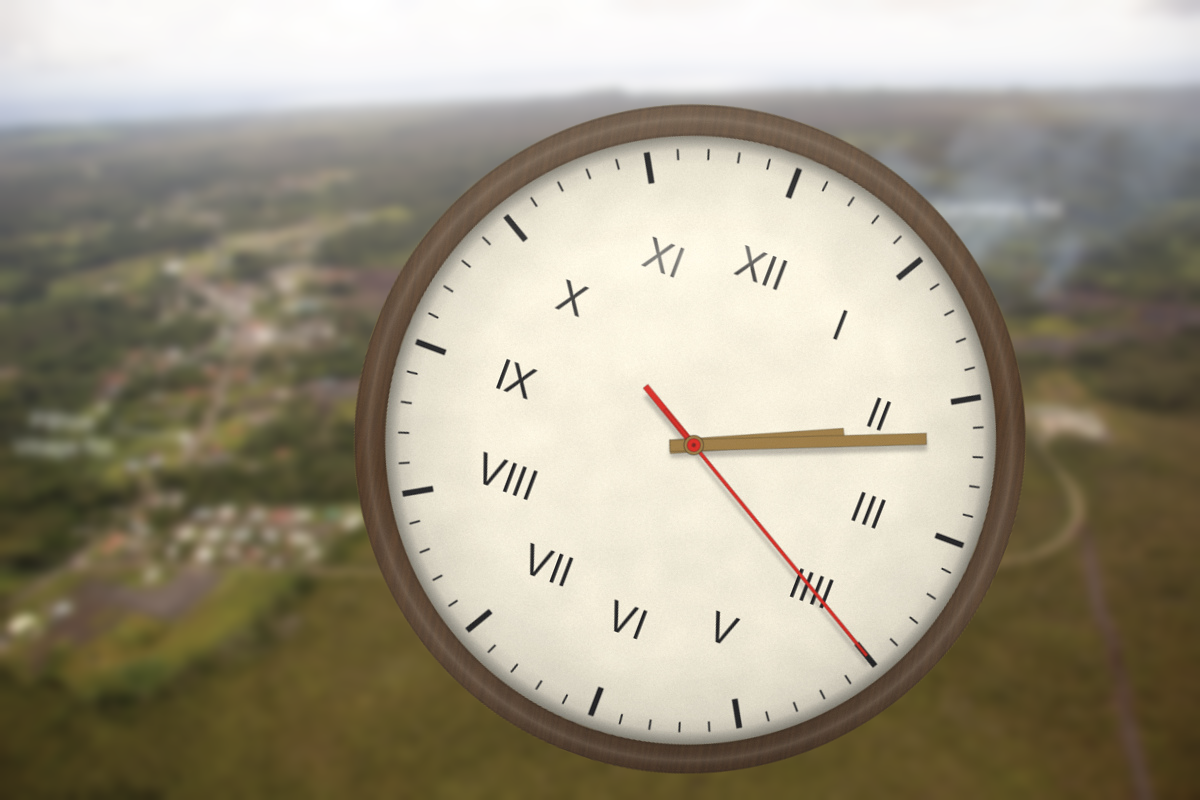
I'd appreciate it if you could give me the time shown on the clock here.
2:11:20
